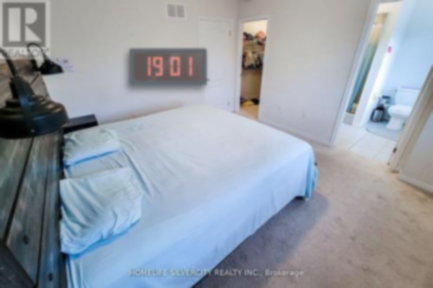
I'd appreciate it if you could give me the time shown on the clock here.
19:01
